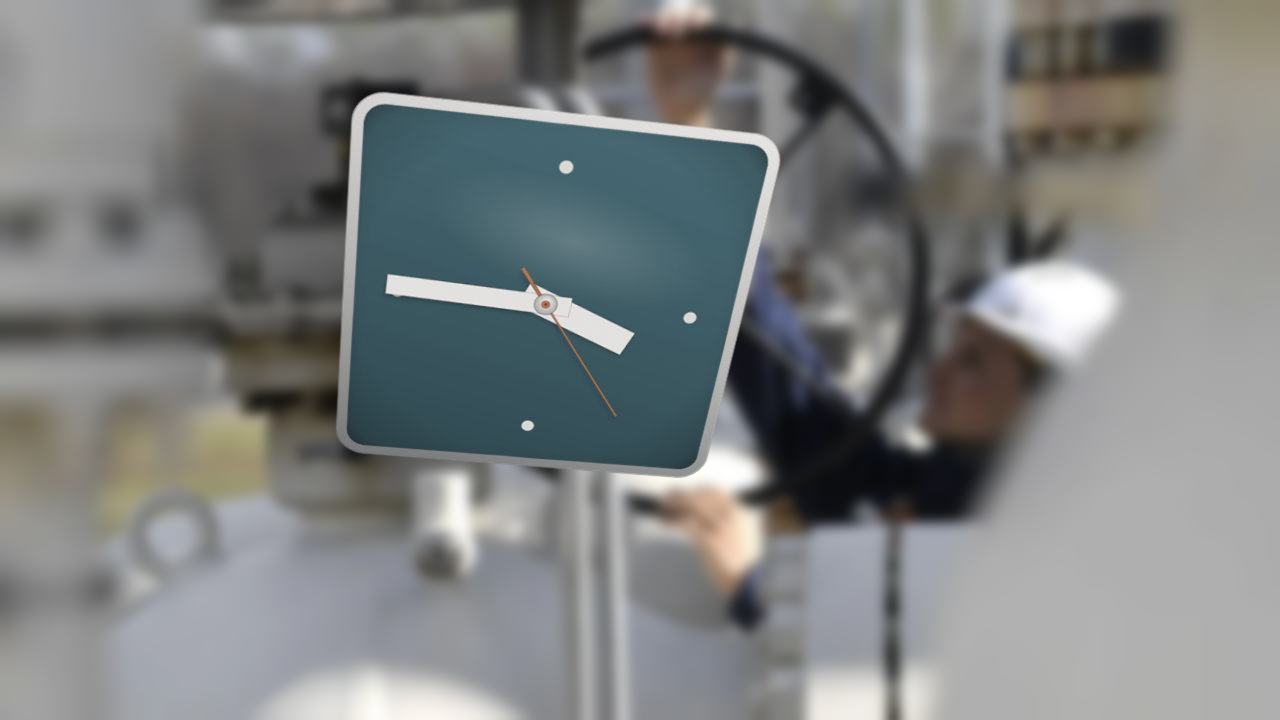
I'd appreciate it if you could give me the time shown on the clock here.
3:45:24
